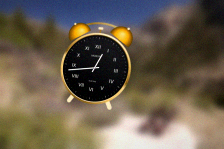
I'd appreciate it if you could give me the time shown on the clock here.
12:43
